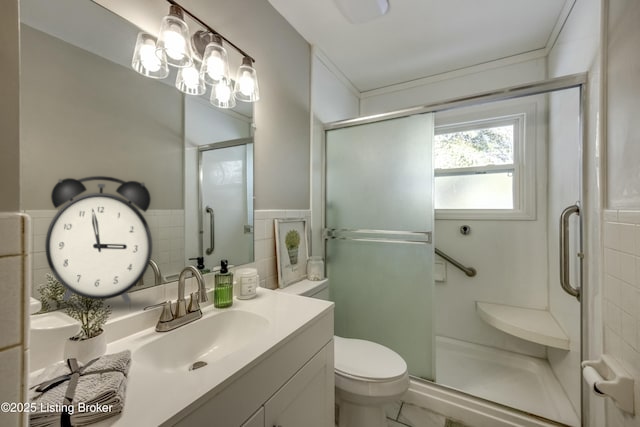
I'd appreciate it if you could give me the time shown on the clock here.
2:58
